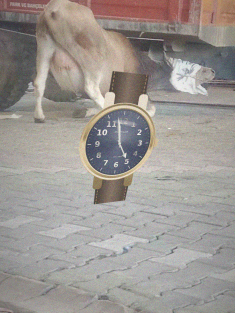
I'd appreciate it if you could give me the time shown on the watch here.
4:58
